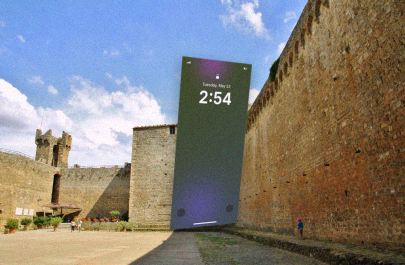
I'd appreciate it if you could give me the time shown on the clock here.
2:54
